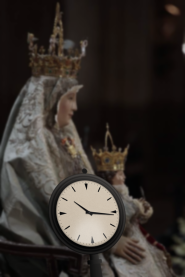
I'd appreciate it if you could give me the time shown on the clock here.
10:16
